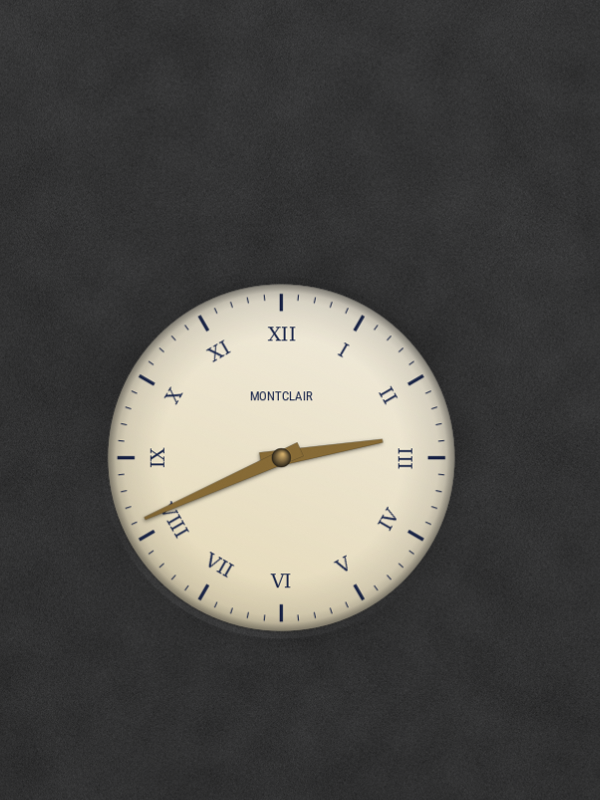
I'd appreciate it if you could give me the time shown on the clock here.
2:41
